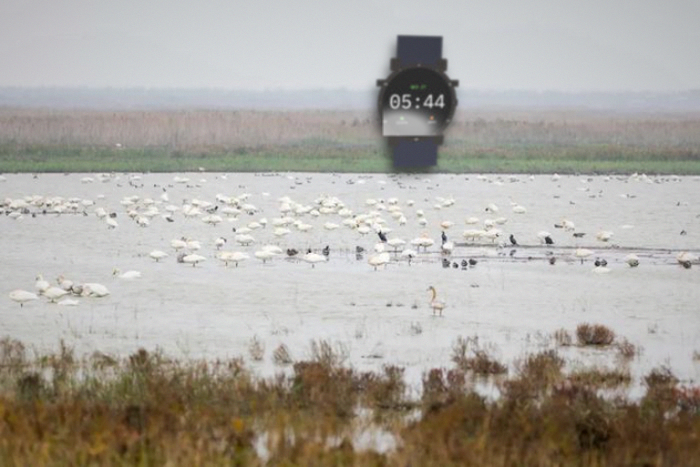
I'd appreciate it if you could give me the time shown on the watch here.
5:44
